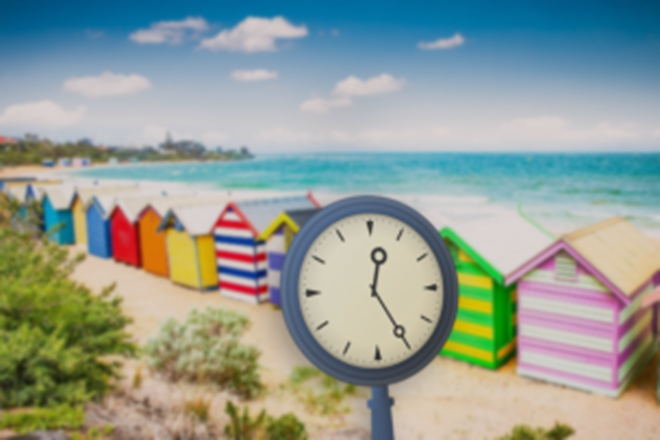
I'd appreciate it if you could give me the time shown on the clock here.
12:25
